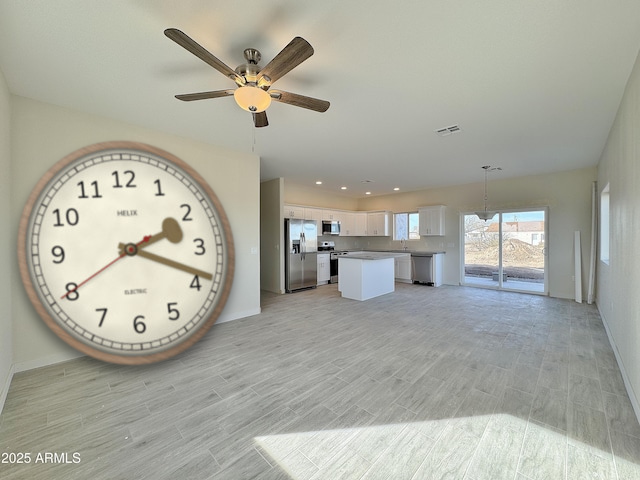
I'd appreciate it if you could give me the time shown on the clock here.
2:18:40
